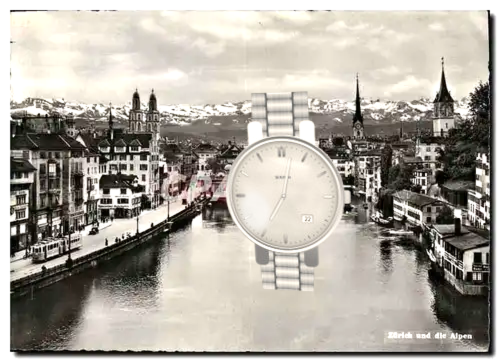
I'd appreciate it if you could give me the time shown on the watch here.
7:02
